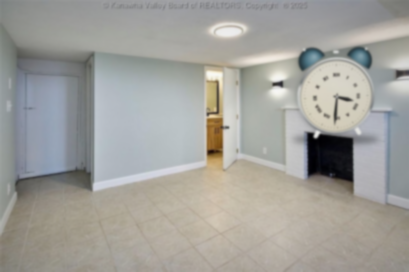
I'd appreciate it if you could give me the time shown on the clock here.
3:31
